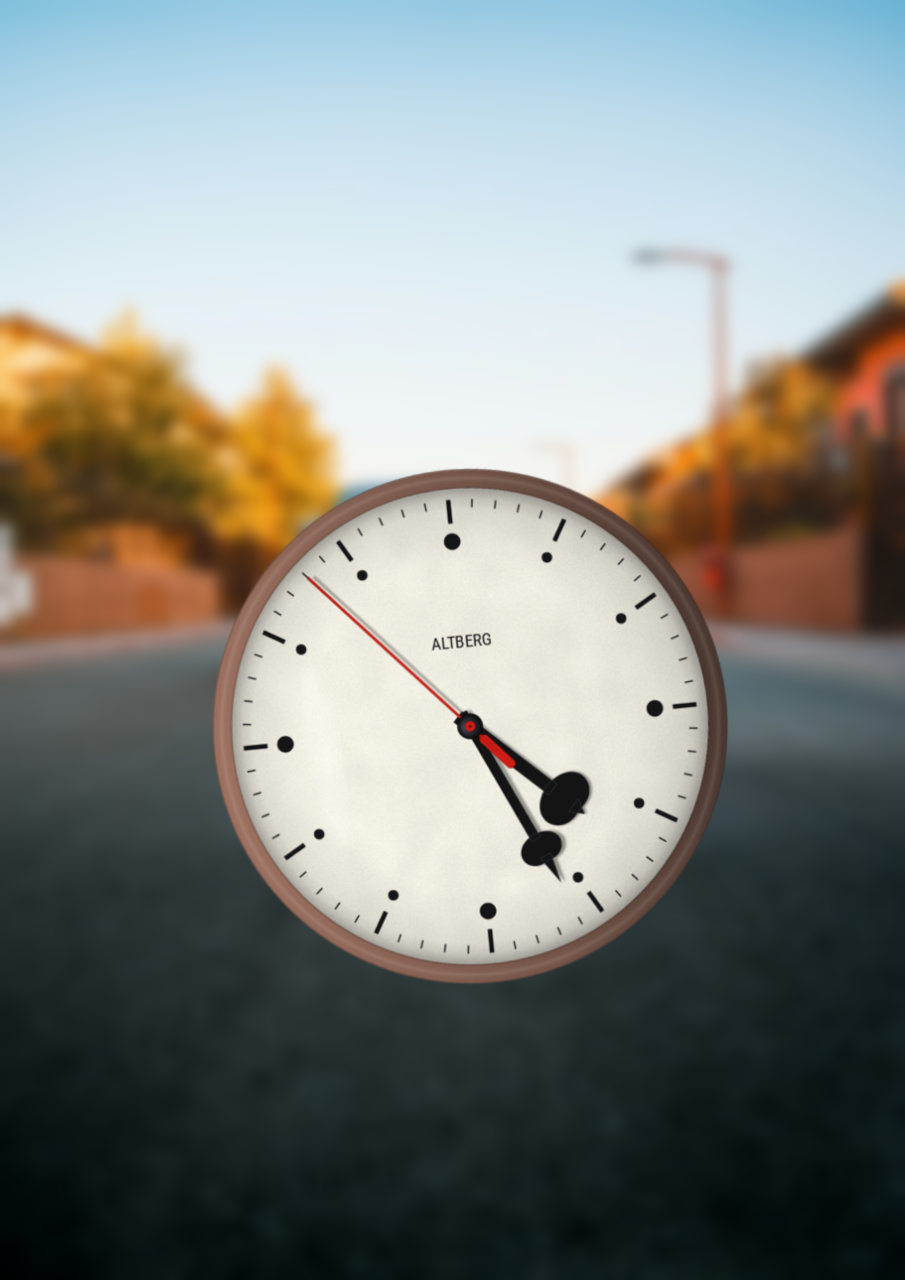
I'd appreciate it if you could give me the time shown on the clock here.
4:25:53
